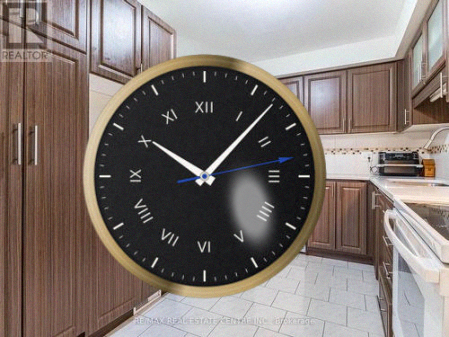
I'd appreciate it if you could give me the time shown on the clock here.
10:07:13
